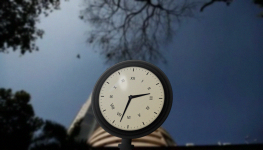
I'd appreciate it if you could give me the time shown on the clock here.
2:33
